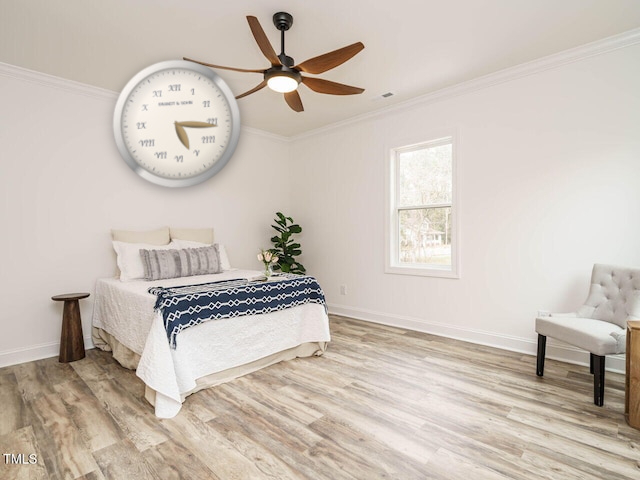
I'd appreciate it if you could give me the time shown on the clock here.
5:16
